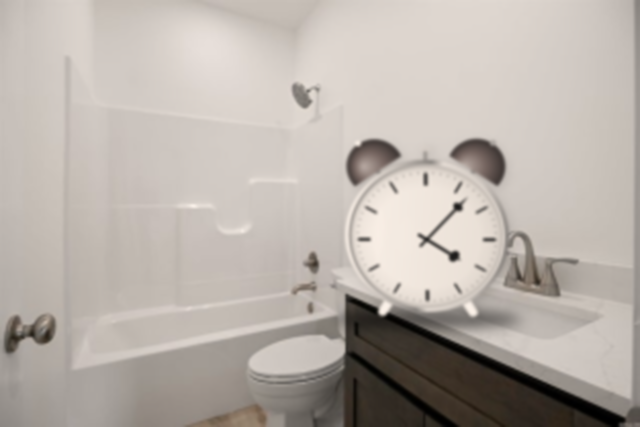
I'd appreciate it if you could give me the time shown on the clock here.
4:07
